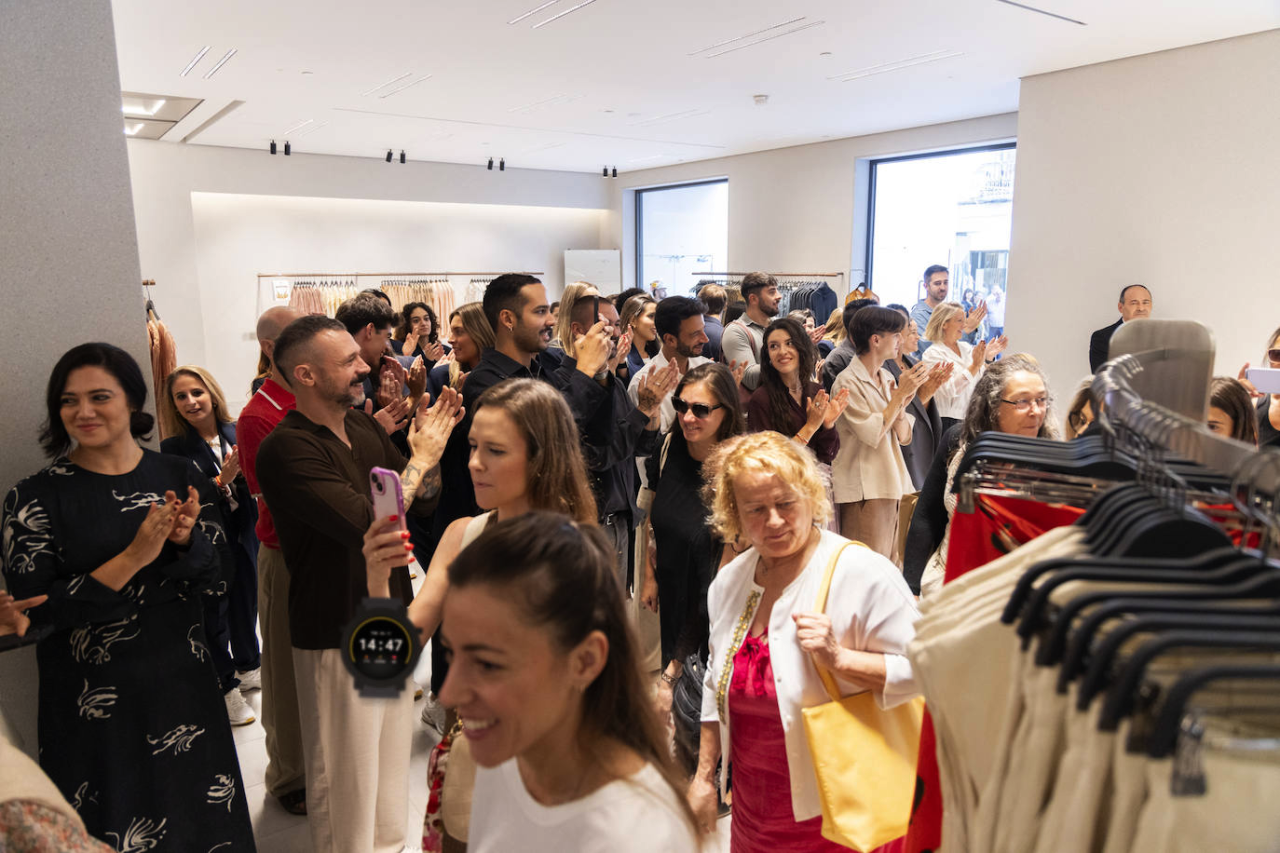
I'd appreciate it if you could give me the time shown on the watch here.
14:47
